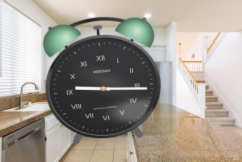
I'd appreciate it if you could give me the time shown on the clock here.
9:16
